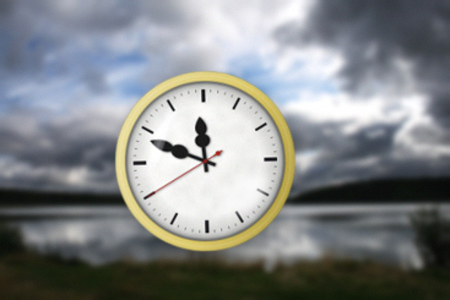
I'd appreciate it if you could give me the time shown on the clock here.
11:48:40
